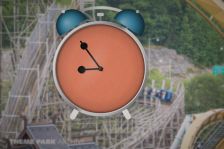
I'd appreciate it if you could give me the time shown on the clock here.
8:54
